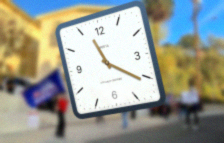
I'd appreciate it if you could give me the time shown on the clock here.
11:21
